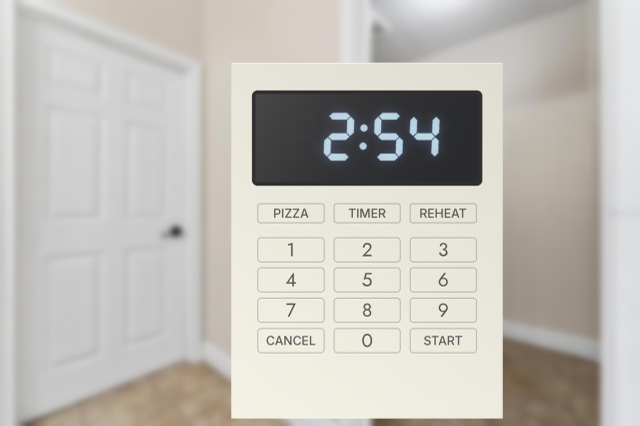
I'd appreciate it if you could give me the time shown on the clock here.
2:54
